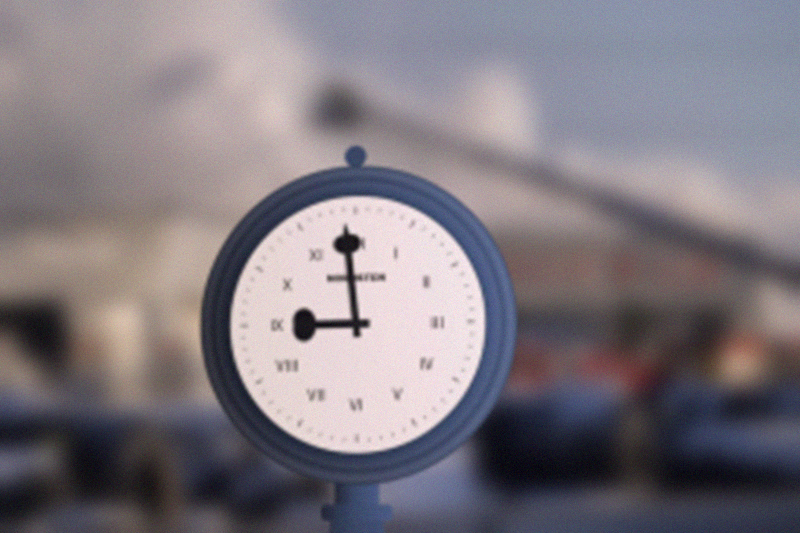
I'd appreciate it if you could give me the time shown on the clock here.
8:59
